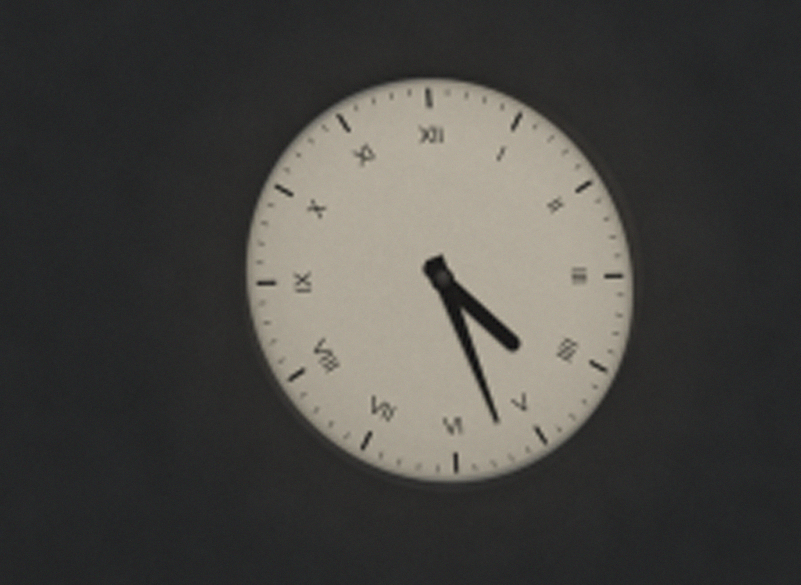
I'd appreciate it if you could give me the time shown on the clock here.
4:27
